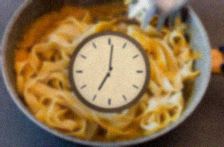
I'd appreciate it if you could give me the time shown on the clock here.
7:01
